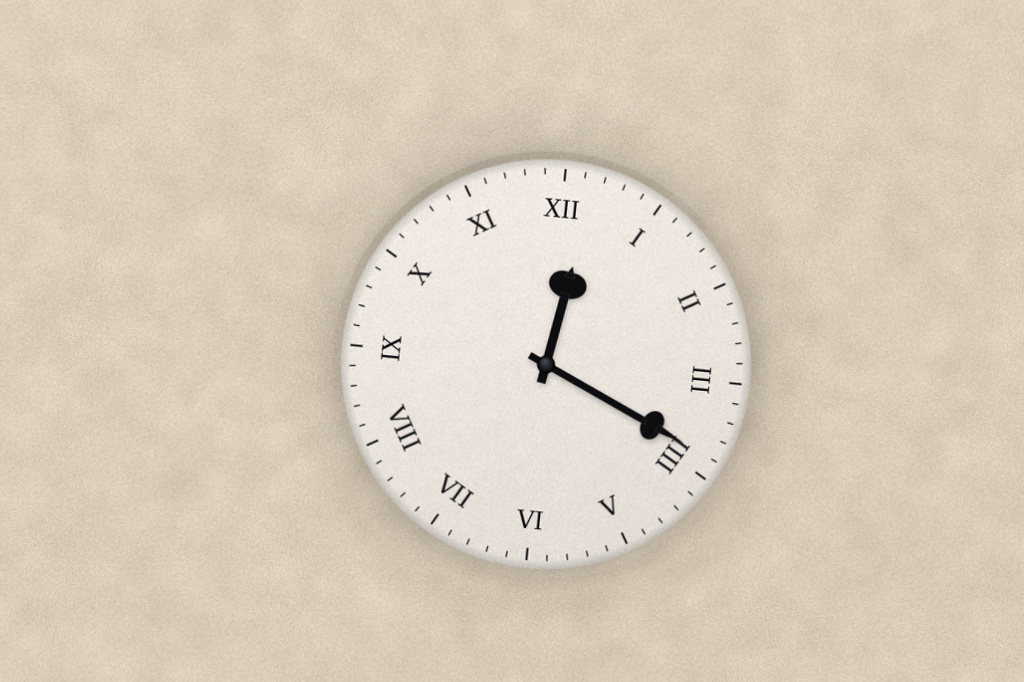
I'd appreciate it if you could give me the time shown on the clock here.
12:19
